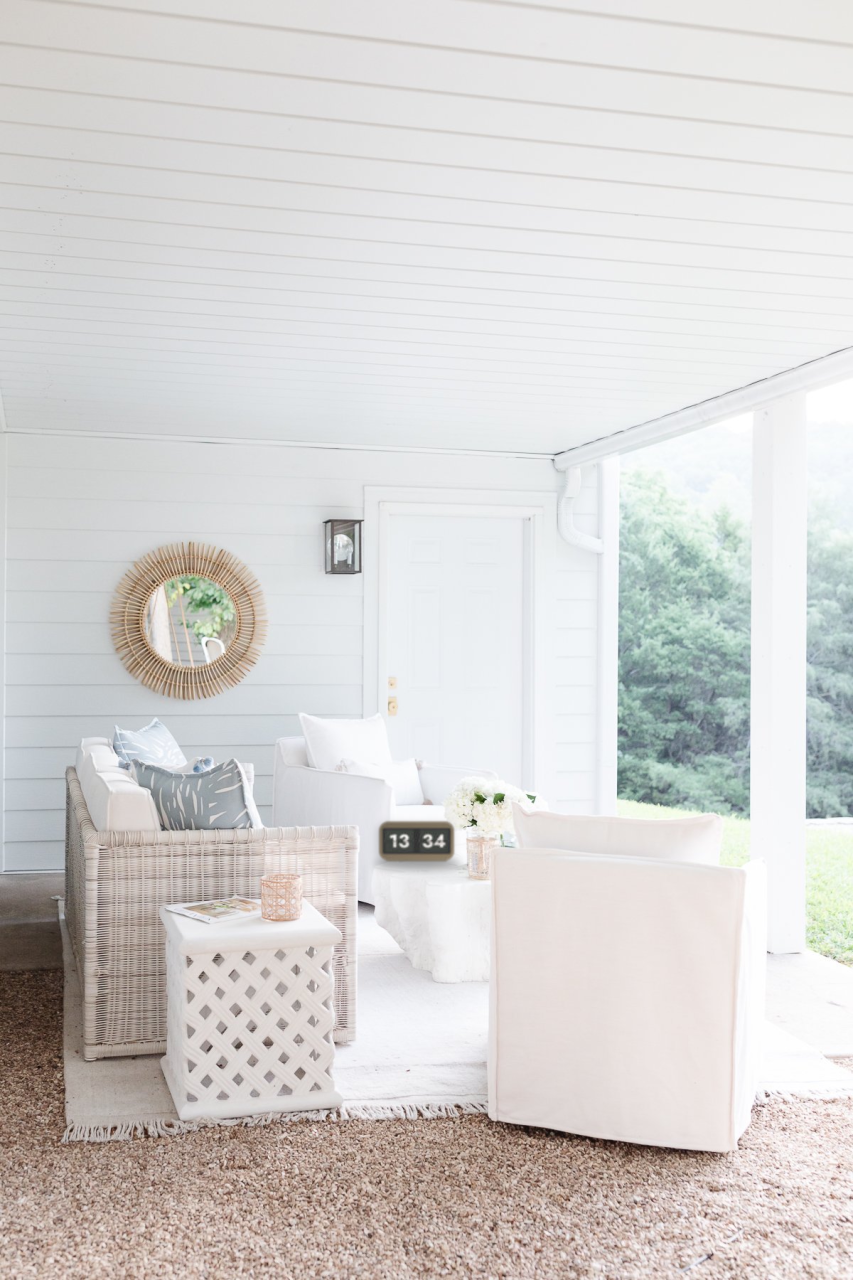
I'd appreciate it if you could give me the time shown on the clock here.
13:34
